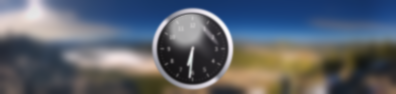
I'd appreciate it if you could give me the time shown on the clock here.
6:31
